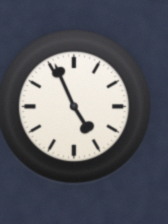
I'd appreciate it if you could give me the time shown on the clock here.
4:56
